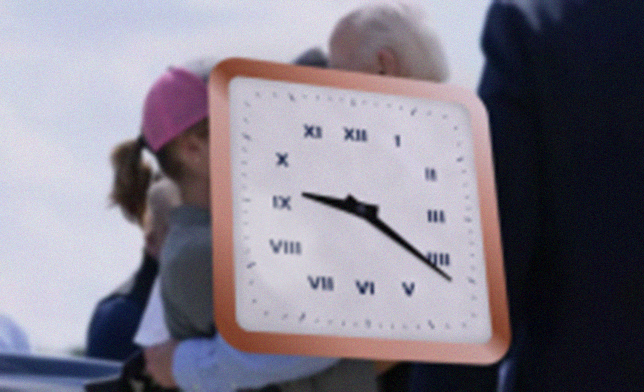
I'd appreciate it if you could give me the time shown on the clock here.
9:21
